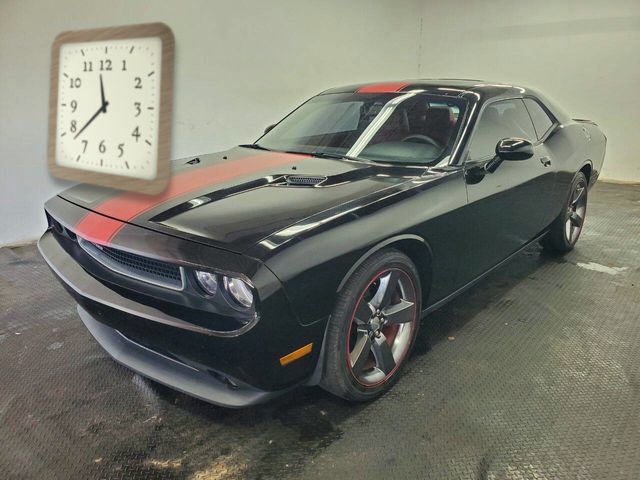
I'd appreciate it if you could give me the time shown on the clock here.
11:38
